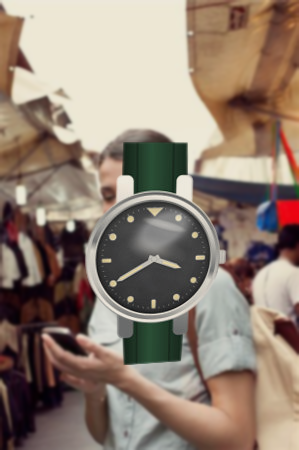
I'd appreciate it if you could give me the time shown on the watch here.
3:40
